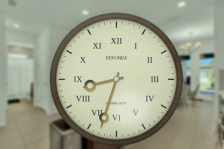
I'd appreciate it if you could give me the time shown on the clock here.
8:33
